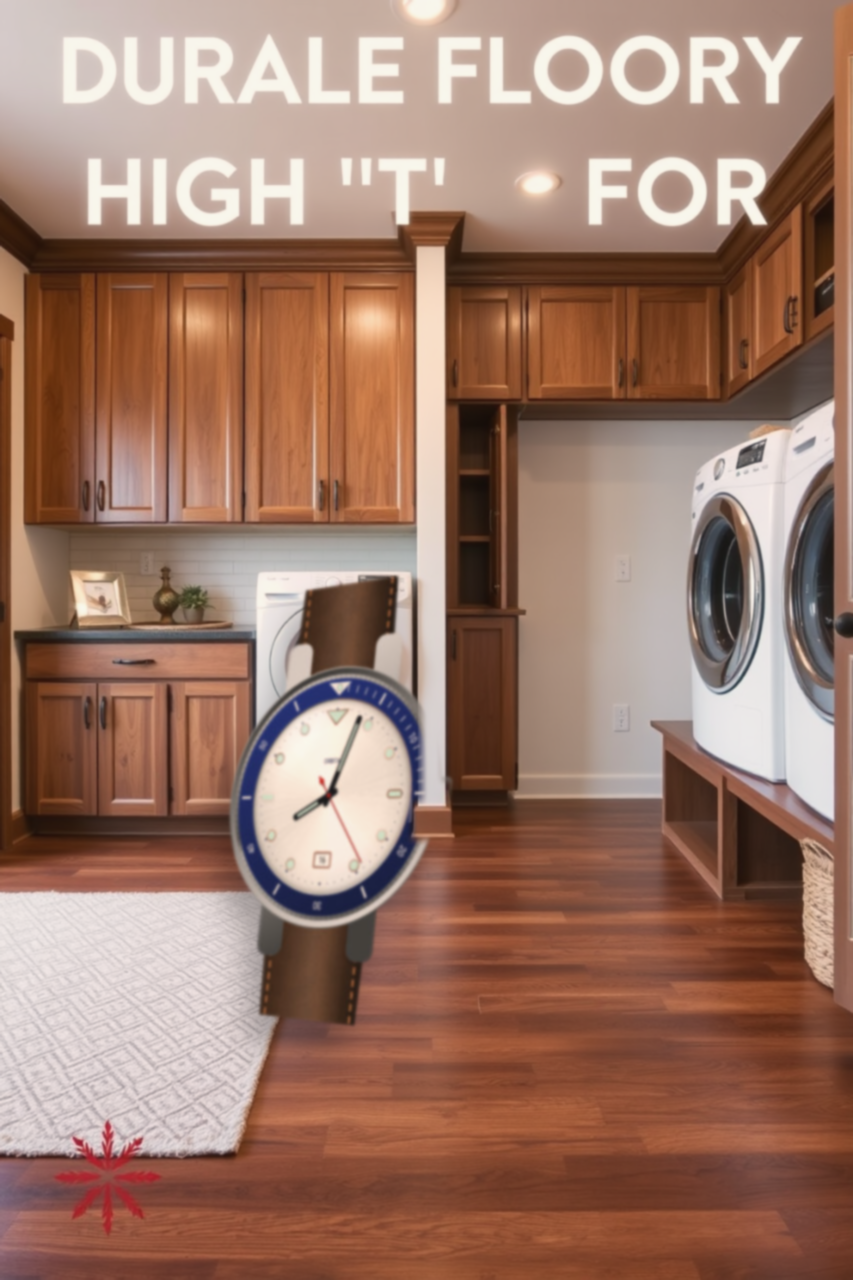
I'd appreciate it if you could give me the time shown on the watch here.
8:03:24
